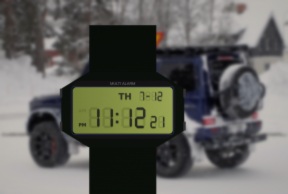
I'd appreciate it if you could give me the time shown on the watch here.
11:12:21
